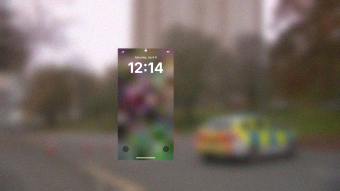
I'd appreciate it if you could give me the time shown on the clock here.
12:14
